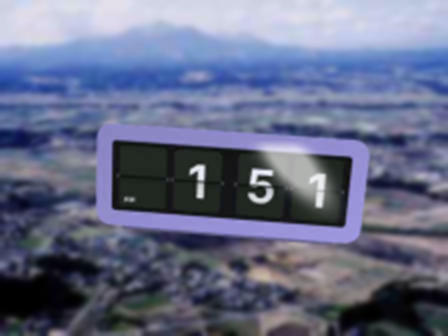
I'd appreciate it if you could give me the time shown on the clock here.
1:51
